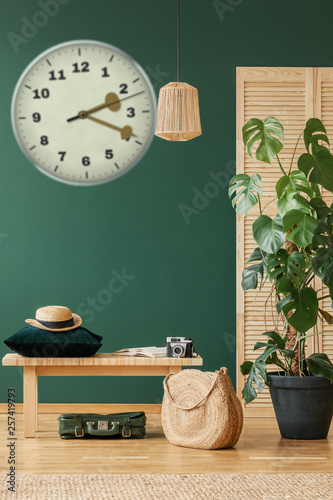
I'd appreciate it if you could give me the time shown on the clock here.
2:19:12
